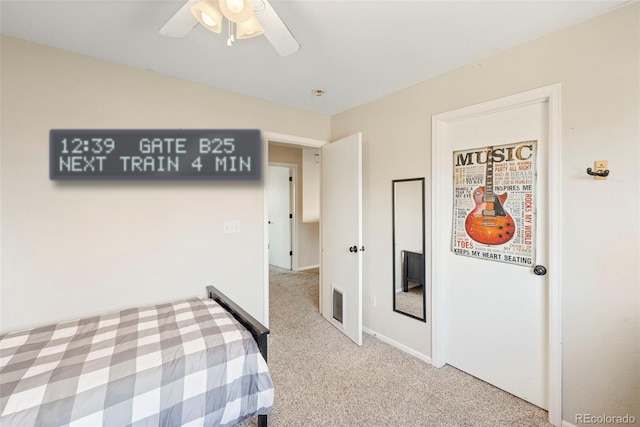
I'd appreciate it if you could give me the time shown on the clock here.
12:39
